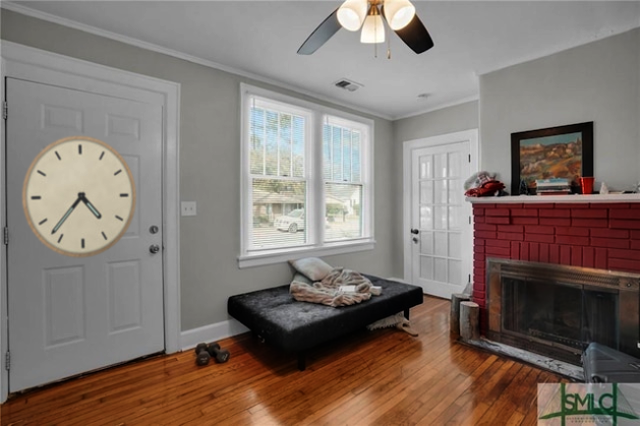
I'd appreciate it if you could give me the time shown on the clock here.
4:37
